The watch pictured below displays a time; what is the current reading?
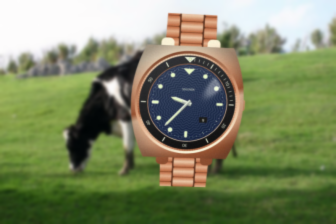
9:37
